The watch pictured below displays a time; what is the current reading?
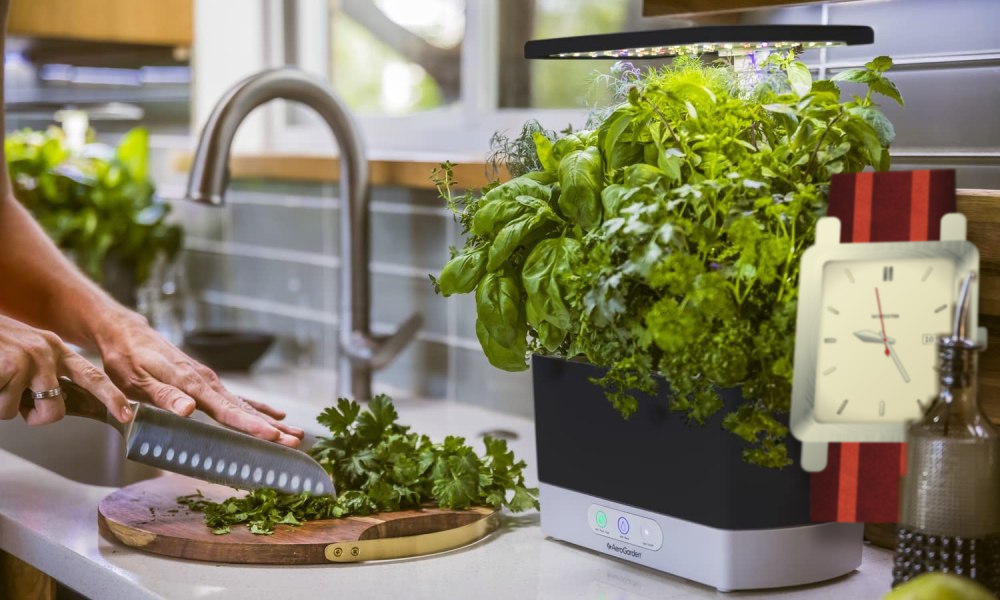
9:24:58
